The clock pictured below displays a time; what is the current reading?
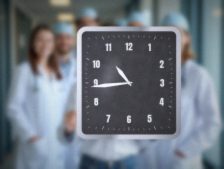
10:44
